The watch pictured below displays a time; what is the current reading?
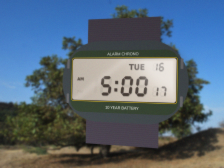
5:00:17
